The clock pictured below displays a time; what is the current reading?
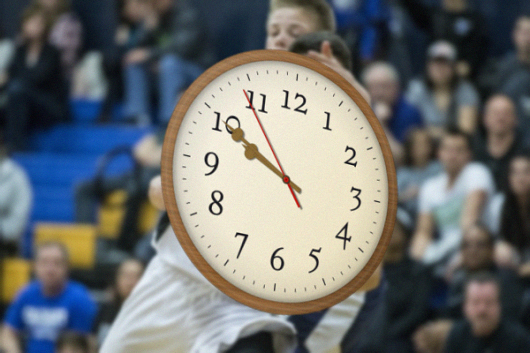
9:49:54
